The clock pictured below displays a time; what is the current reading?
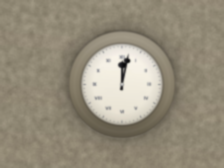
12:02
